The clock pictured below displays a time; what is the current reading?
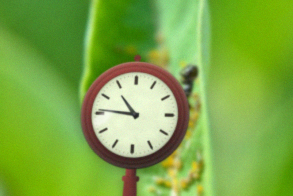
10:46
